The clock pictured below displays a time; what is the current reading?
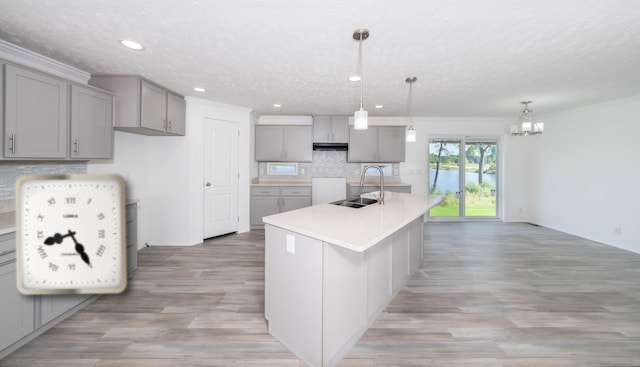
8:25
